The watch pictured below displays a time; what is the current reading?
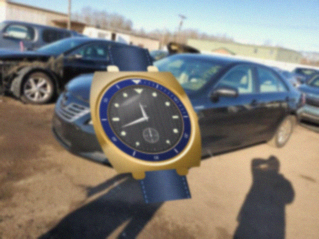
11:42
